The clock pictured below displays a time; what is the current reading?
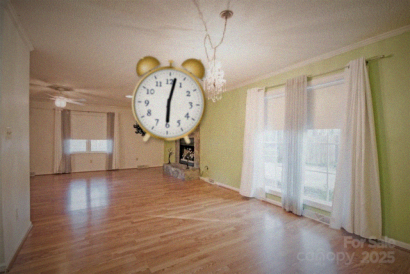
6:02
